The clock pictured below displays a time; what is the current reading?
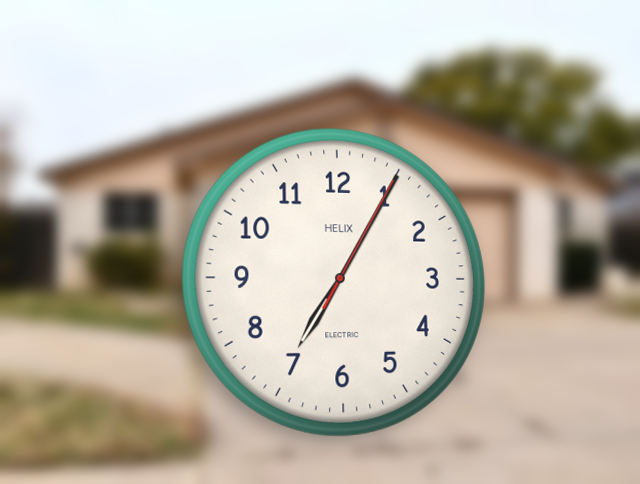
7:05:05
